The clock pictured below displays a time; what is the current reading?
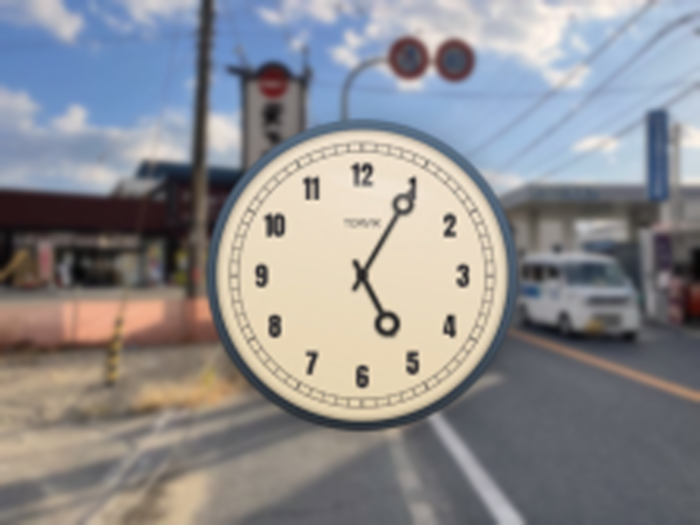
5:05
